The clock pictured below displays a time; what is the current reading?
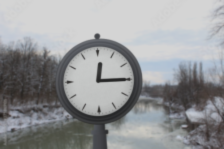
12:15
